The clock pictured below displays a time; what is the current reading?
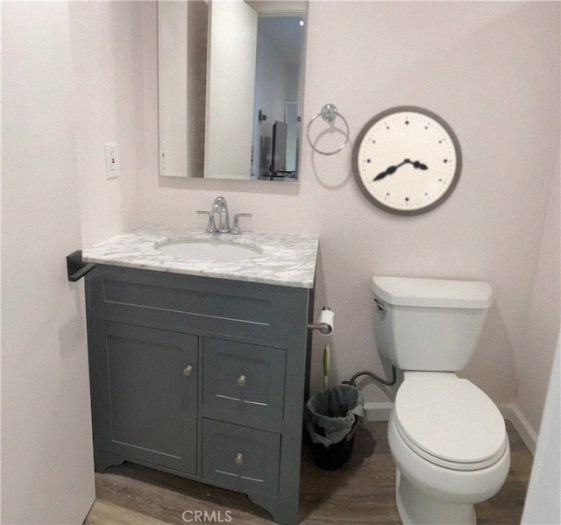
3:40
